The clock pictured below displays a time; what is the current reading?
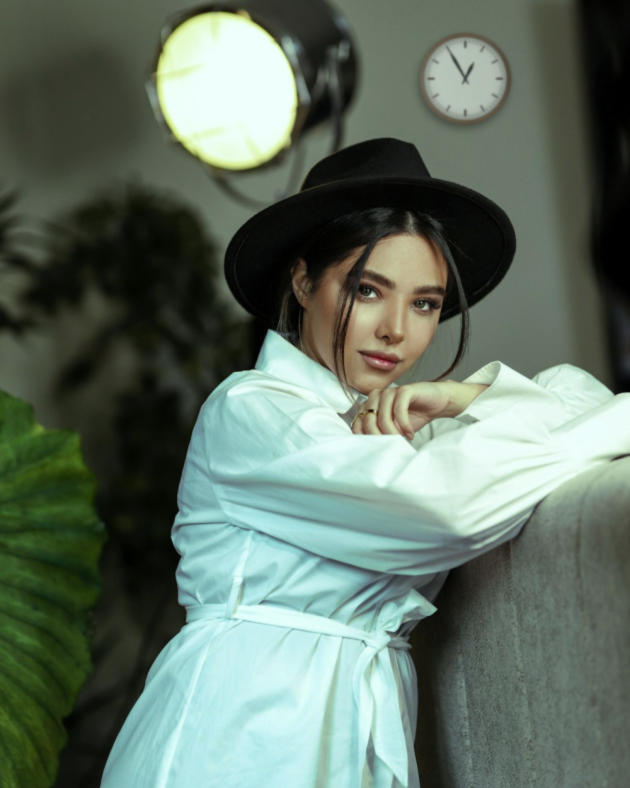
12:55
